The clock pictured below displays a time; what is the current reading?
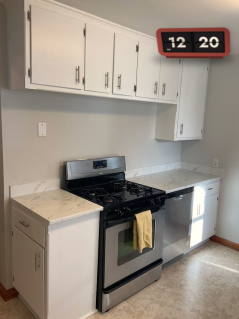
12:20
